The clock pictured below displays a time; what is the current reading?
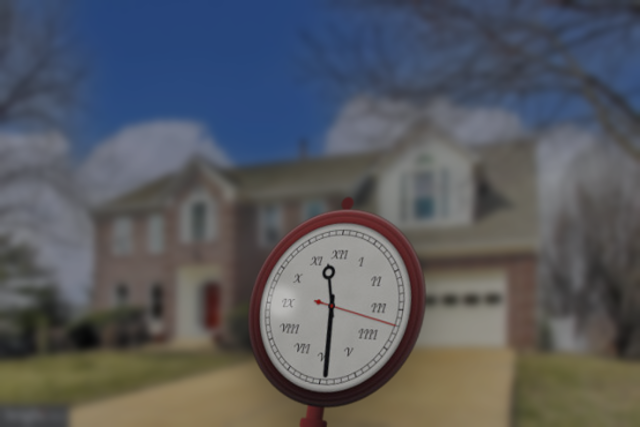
11:29:17
